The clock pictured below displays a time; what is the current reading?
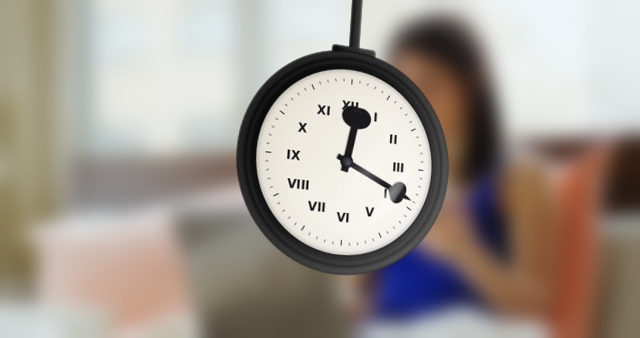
12:19
